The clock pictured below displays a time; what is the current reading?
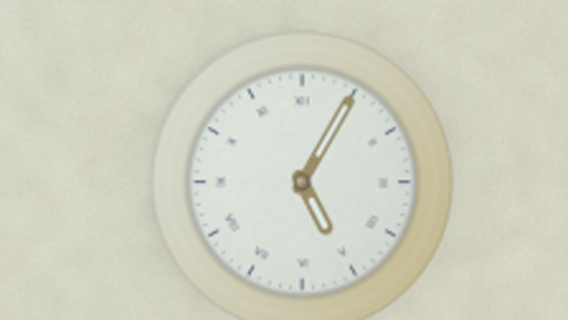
5:05
